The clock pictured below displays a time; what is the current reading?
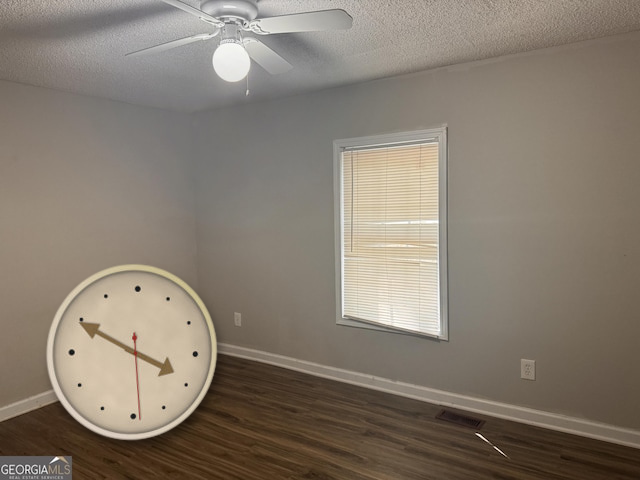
3:49:29
